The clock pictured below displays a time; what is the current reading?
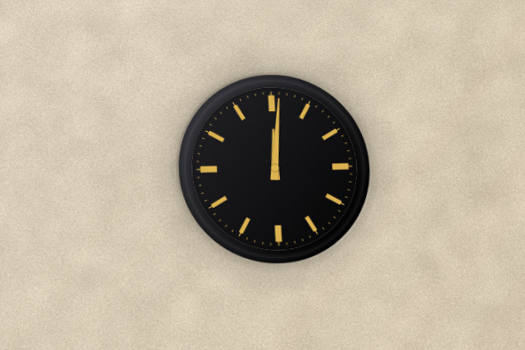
12:01
